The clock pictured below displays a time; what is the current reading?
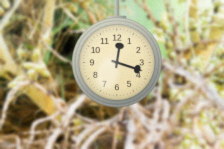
12:18
